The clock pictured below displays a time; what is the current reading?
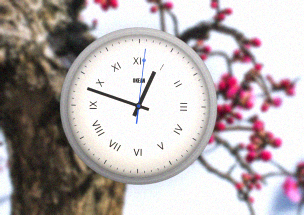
12:48:01
